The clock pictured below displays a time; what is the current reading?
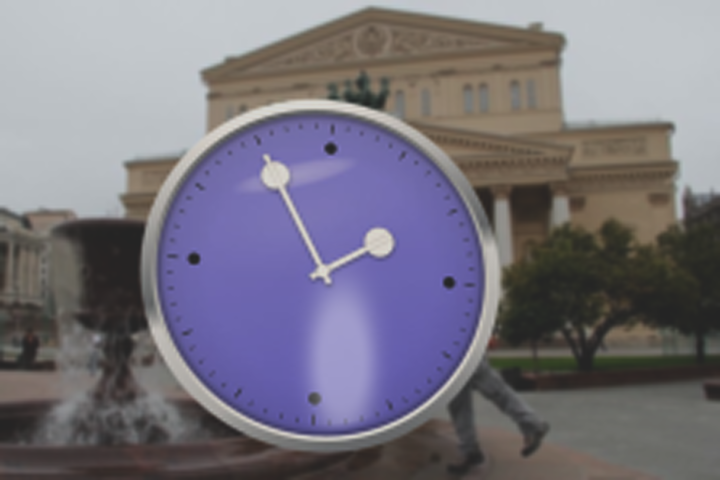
1:55
